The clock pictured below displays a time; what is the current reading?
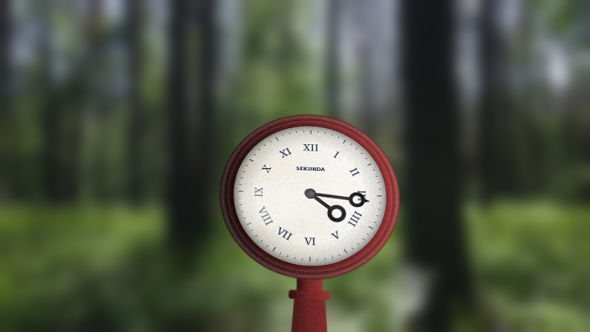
4:16
